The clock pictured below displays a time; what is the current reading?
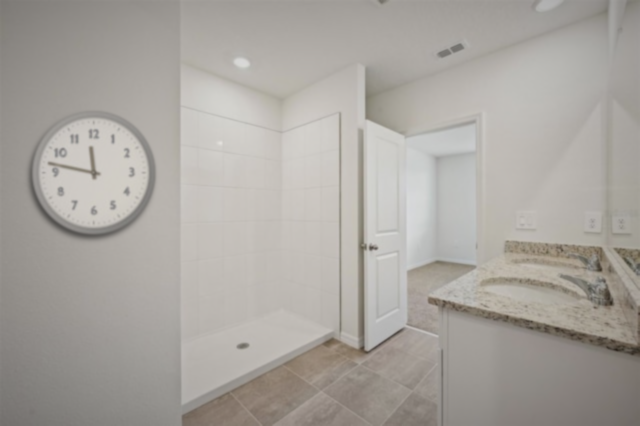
11:47
